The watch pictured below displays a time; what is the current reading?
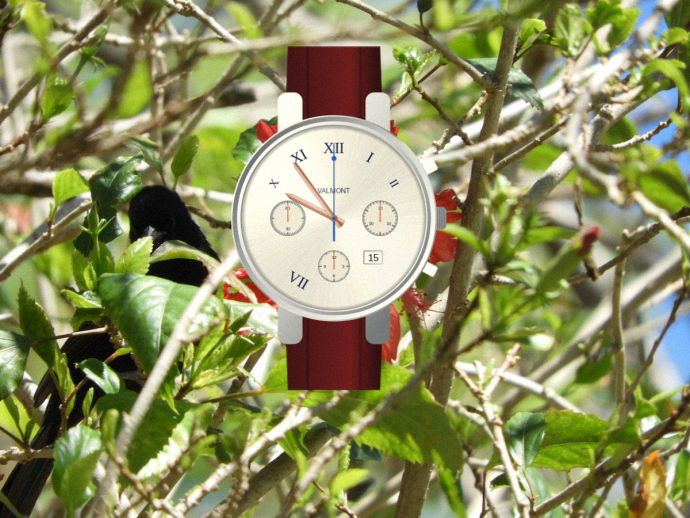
9:54
